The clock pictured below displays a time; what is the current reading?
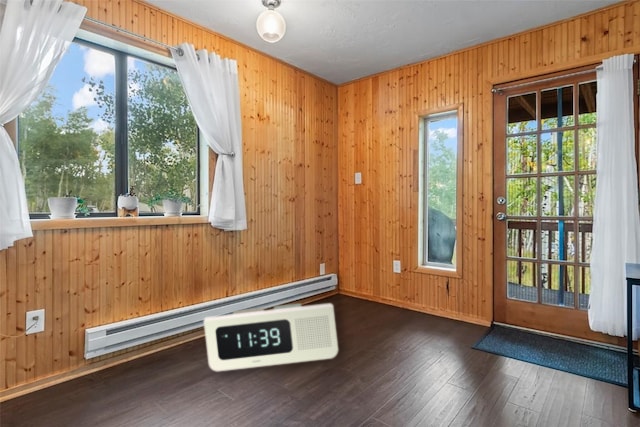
11:39
